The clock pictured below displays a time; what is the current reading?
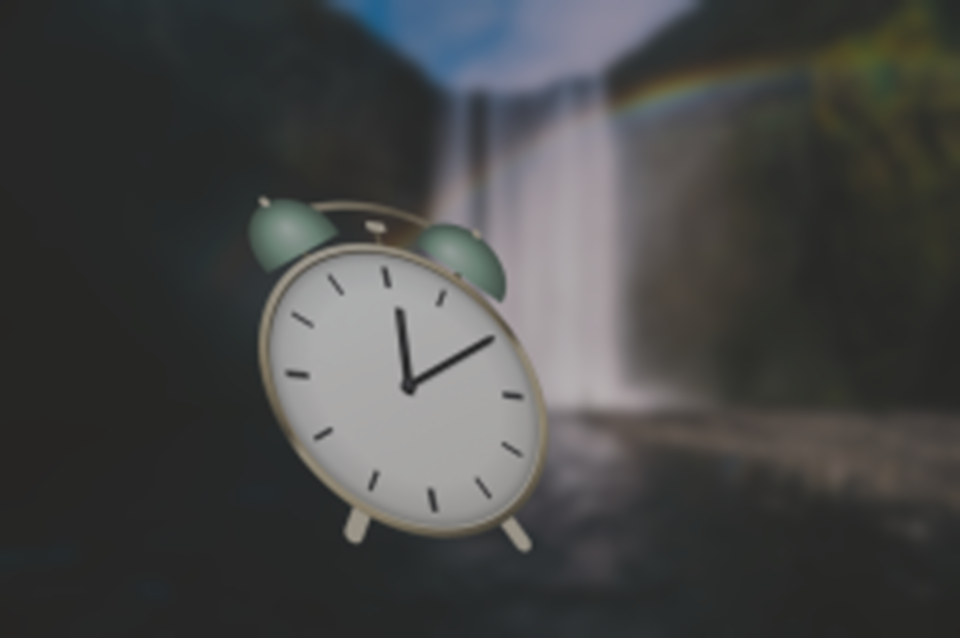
12:10
